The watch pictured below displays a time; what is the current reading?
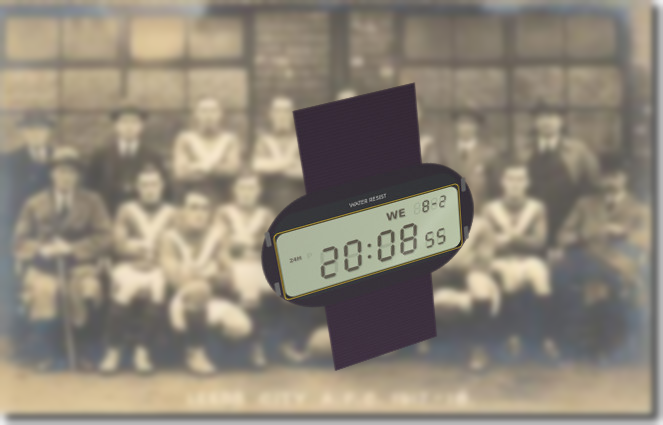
20:08:55
